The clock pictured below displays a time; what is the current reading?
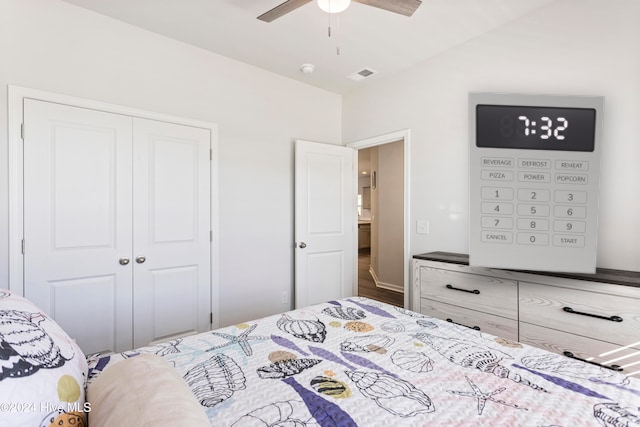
7:32
